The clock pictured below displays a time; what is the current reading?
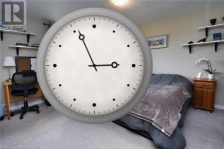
2:56
